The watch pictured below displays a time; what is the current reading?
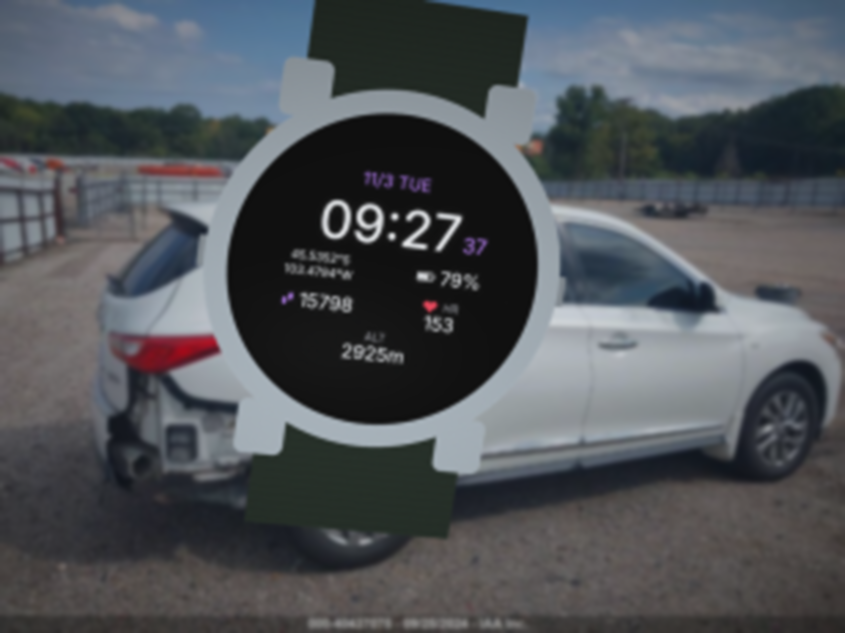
9:27
